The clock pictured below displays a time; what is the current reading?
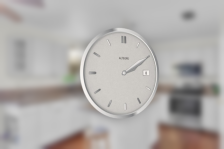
2:10
